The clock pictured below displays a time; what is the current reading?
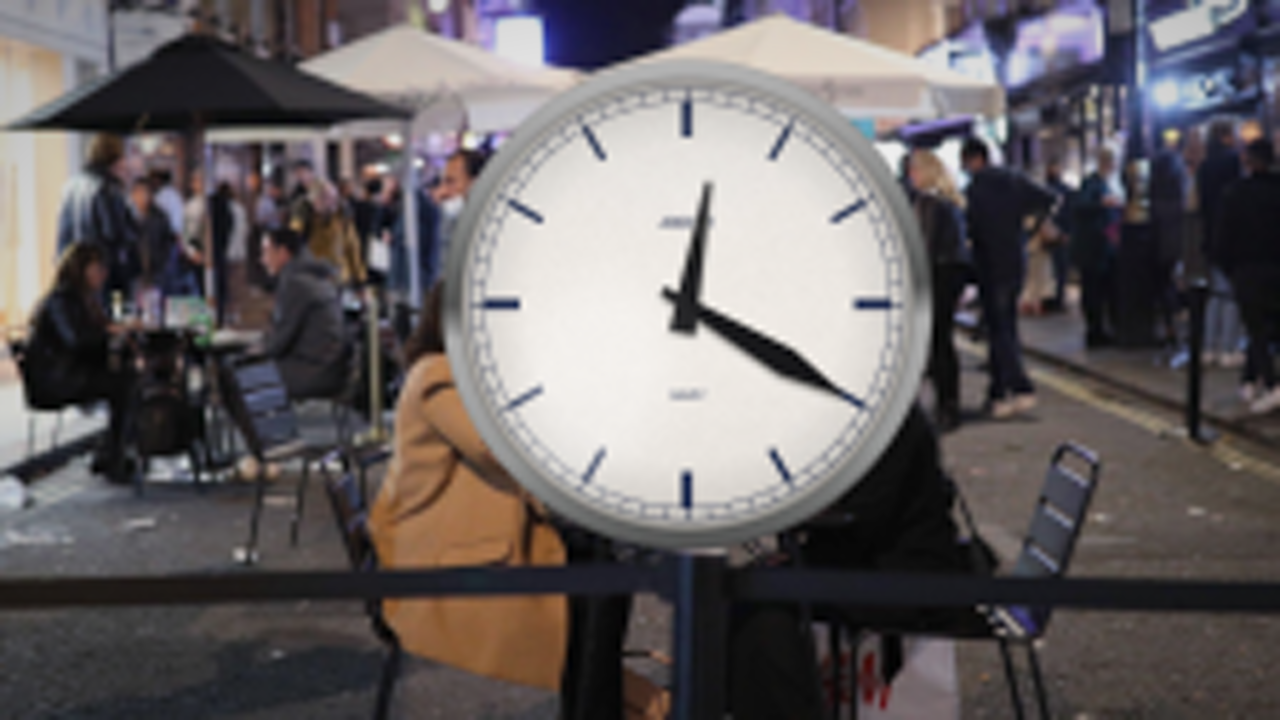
12:20
